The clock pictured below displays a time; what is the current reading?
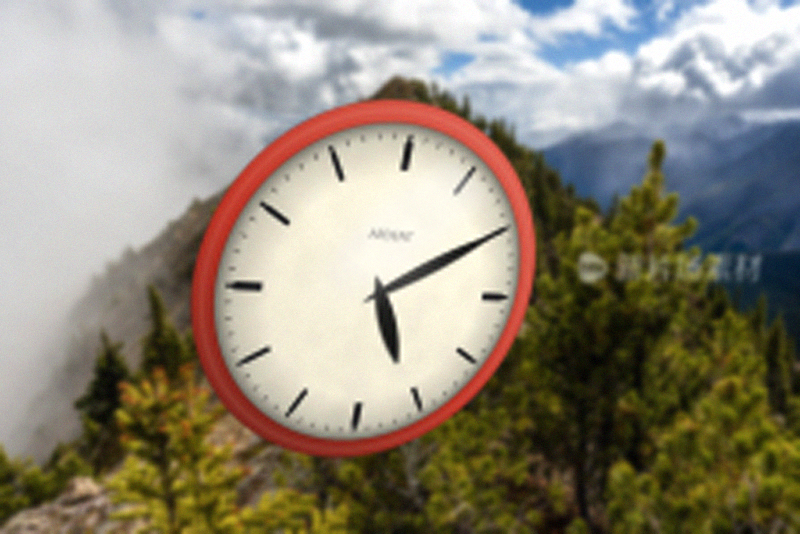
5:10
